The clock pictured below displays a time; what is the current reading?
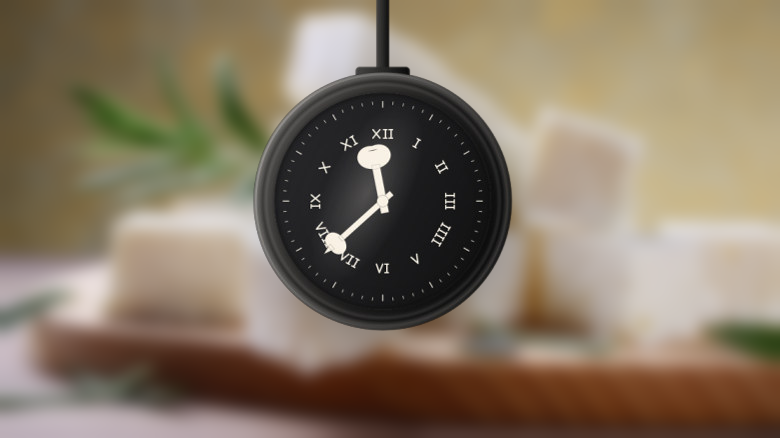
11:38
